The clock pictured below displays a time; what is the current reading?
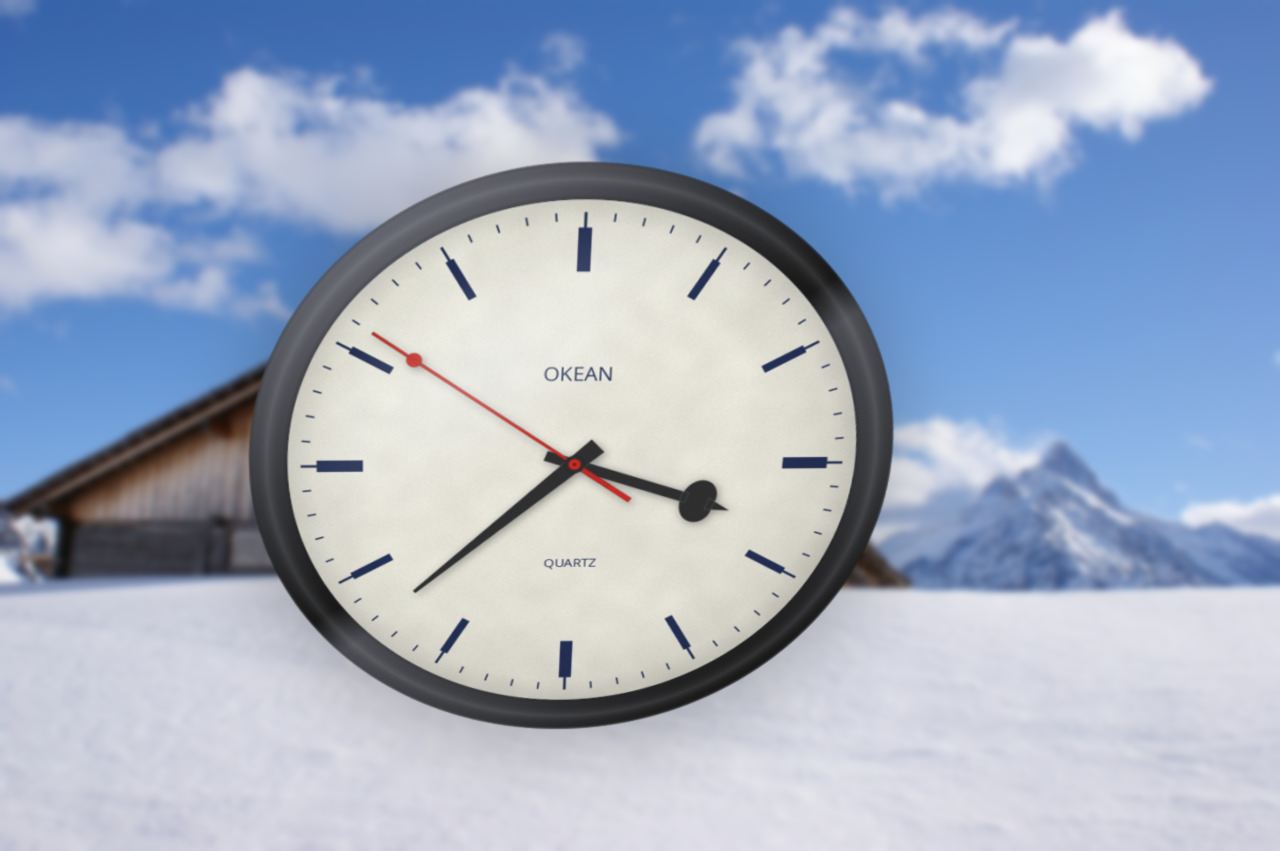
3:37:51
